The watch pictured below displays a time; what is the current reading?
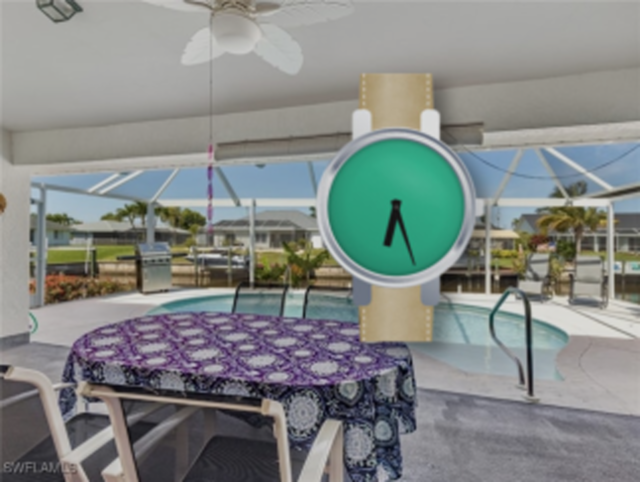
6:27
